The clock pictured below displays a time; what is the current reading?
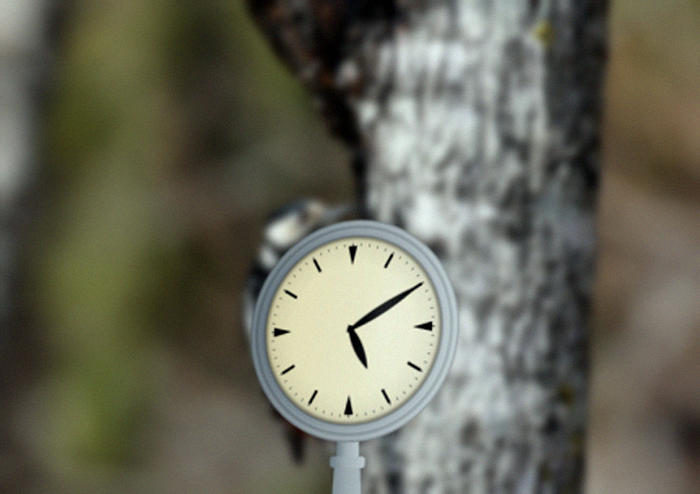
5:10
